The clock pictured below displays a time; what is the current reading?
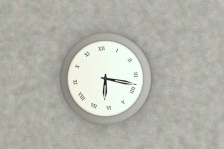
6:18
